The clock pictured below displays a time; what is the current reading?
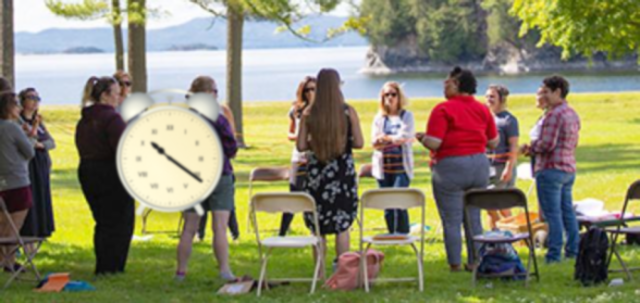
10:21
